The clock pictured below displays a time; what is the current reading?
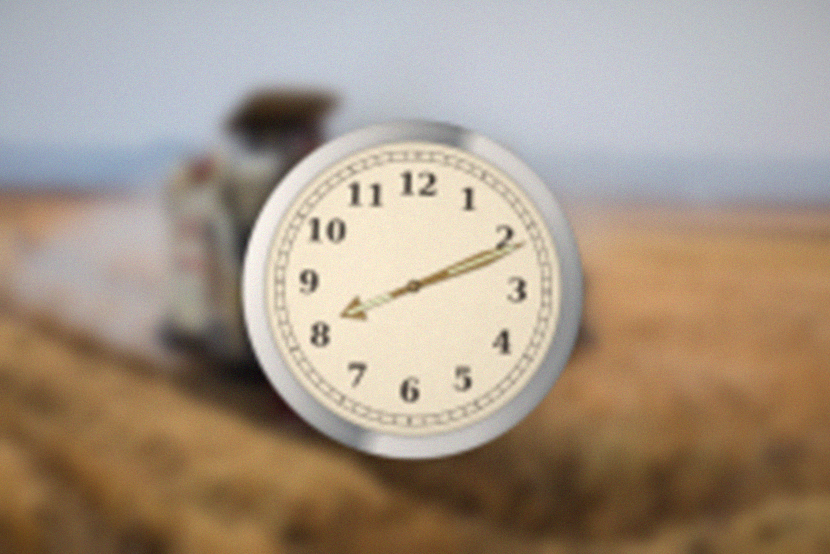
8:11
